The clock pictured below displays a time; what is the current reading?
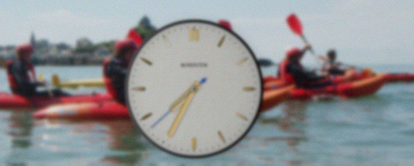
7:34:38
